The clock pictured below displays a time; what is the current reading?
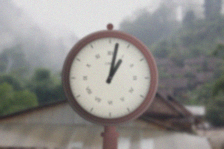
1:02
